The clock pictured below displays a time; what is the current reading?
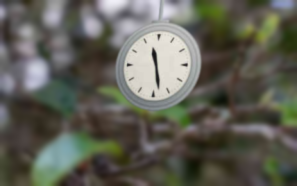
11:28
